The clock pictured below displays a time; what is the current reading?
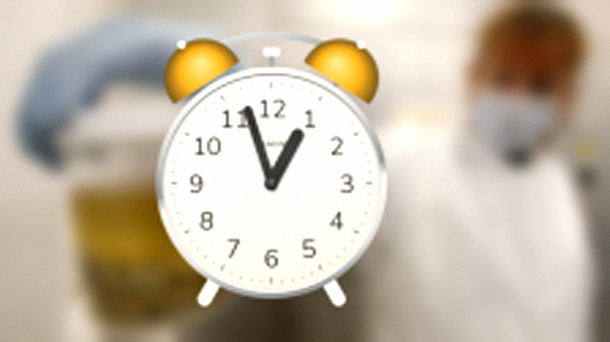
12:57
